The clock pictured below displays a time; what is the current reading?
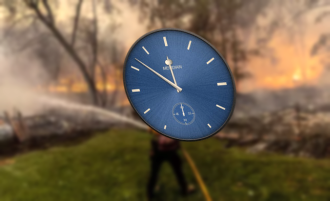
11:52
